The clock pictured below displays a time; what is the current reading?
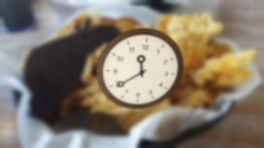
11:39
